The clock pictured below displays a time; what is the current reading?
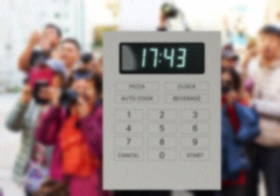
17:43
